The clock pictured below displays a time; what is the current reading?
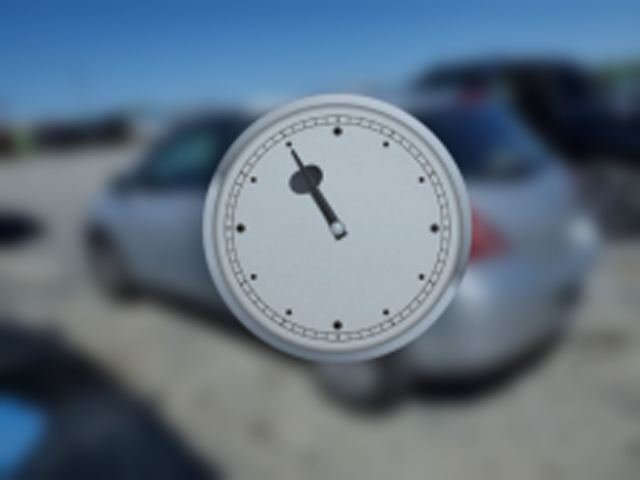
10:55
